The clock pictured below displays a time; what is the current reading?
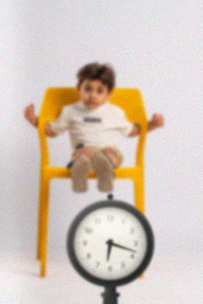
6:18
